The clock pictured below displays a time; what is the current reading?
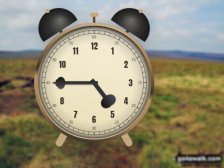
4:45
